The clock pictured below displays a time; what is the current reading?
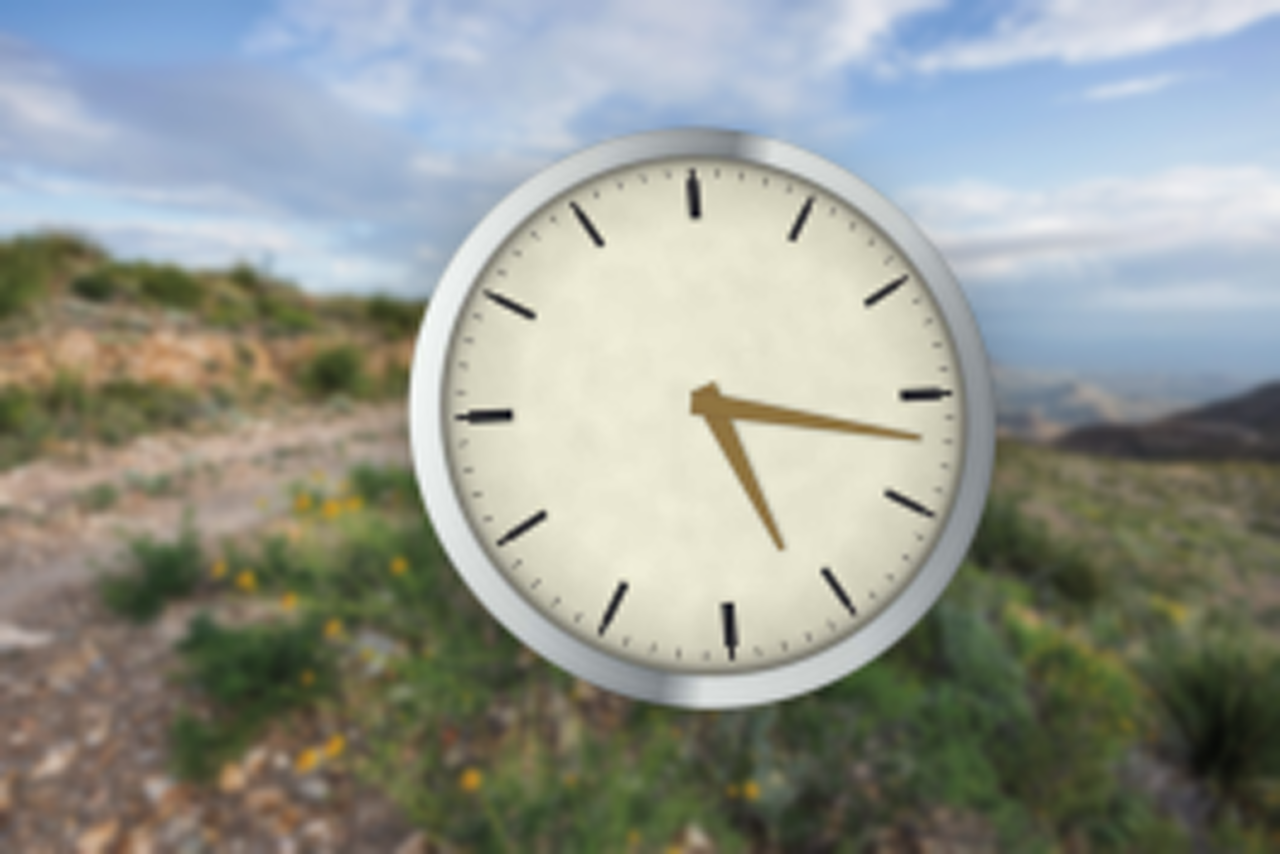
5:17
